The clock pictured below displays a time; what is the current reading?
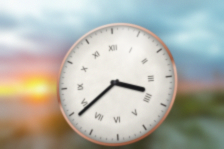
3:39
